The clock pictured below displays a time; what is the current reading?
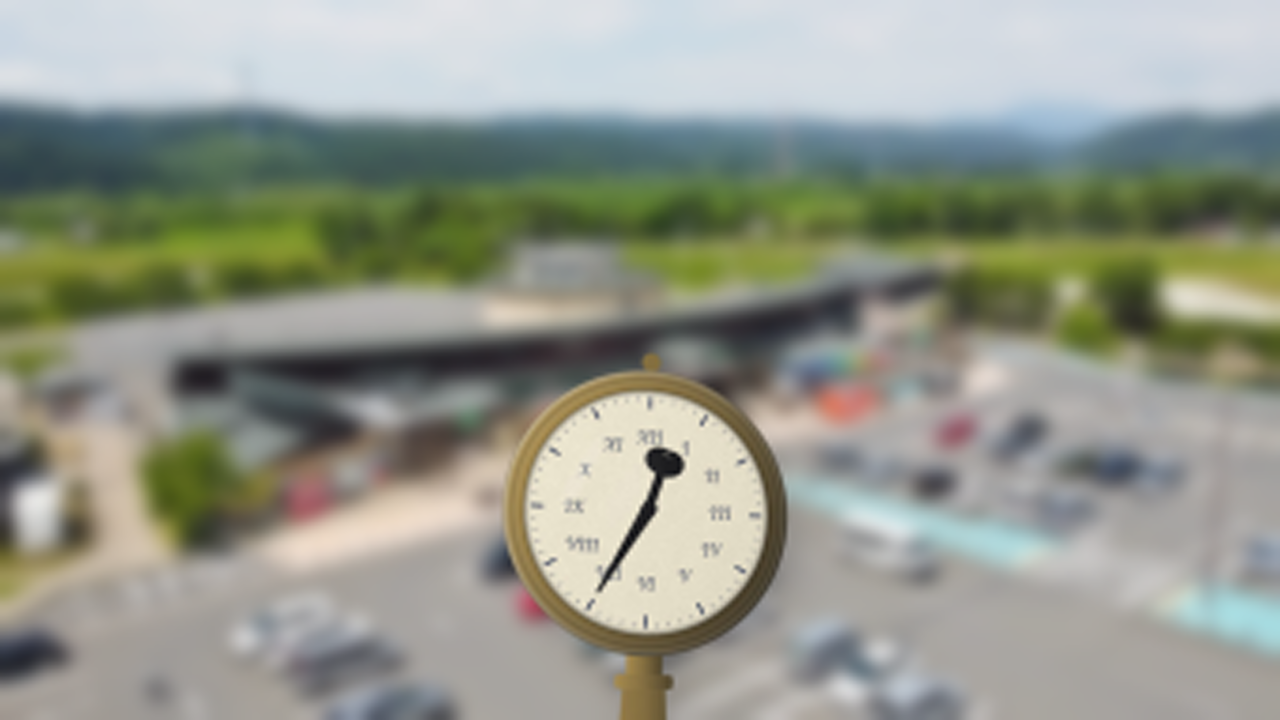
12:35
